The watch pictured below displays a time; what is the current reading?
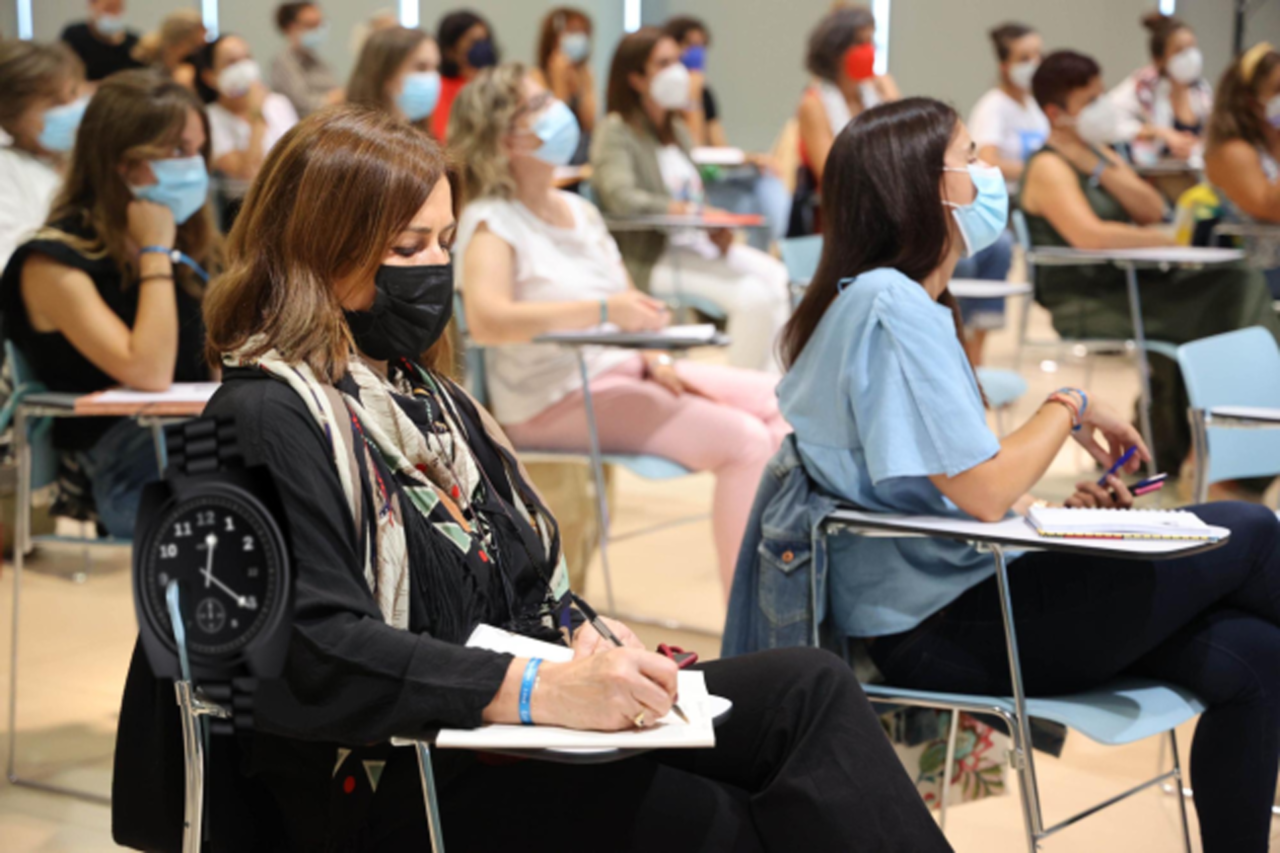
12:21
